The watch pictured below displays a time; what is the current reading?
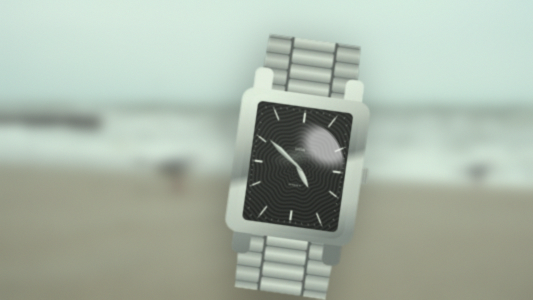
4:51
